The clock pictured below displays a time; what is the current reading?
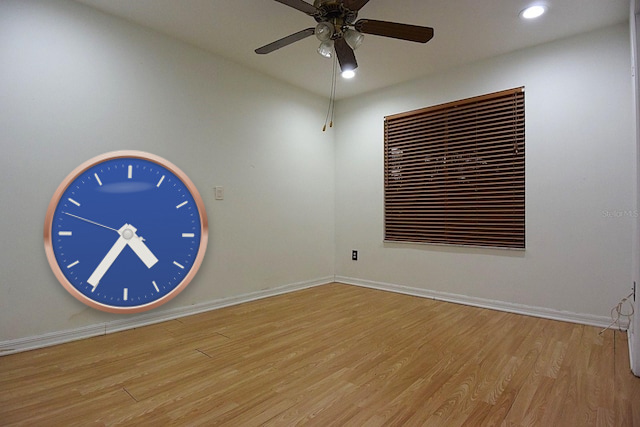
4:35:48
